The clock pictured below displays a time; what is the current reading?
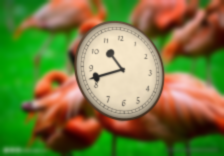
10:42
